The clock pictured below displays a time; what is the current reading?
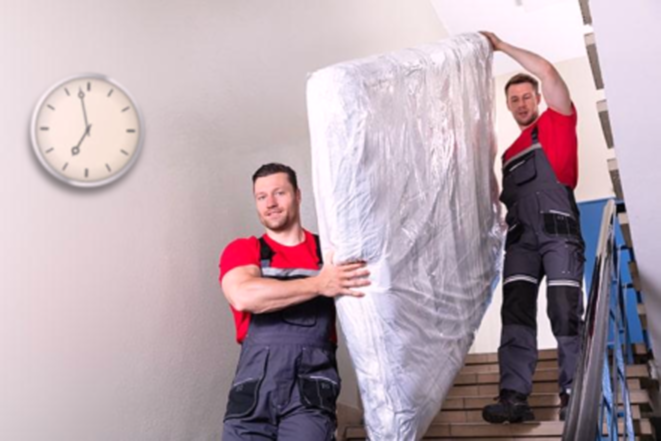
6:58
